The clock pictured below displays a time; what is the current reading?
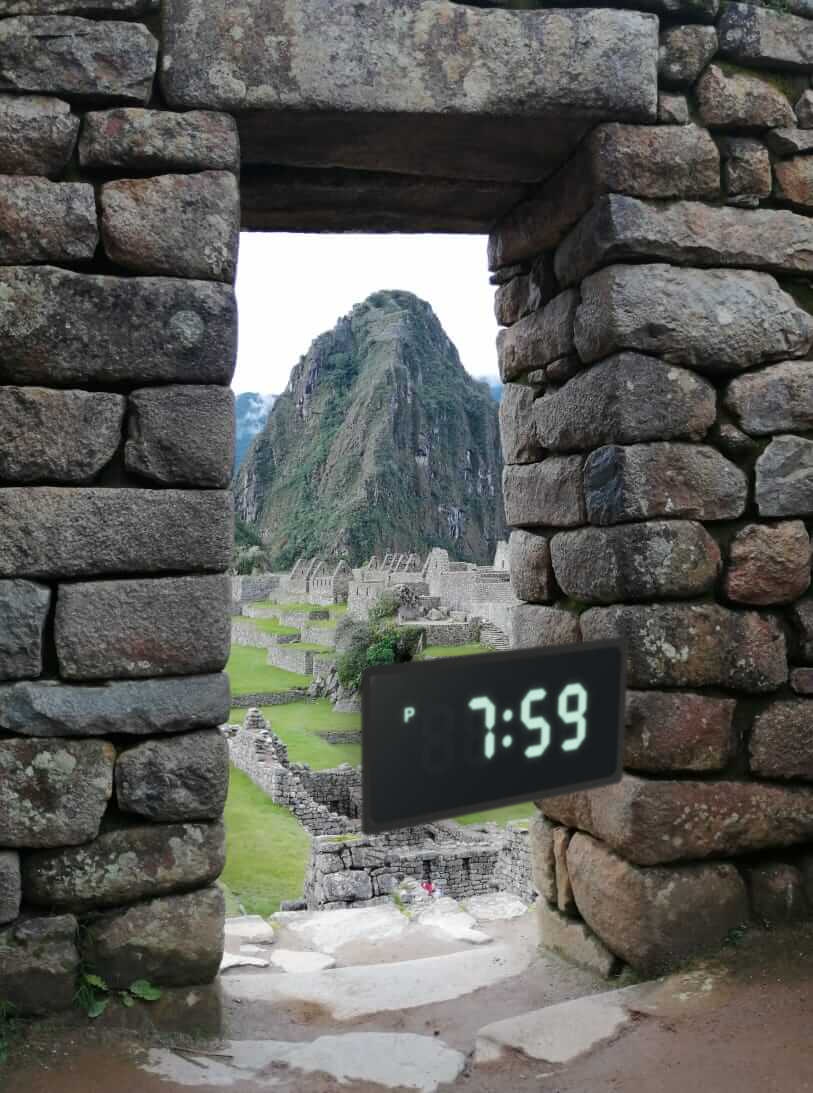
7:59
